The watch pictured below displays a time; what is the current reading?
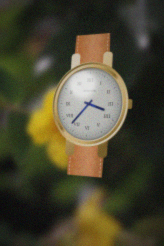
3:37
